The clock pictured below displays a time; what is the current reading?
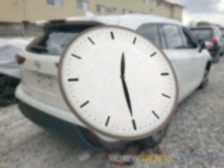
12:30
